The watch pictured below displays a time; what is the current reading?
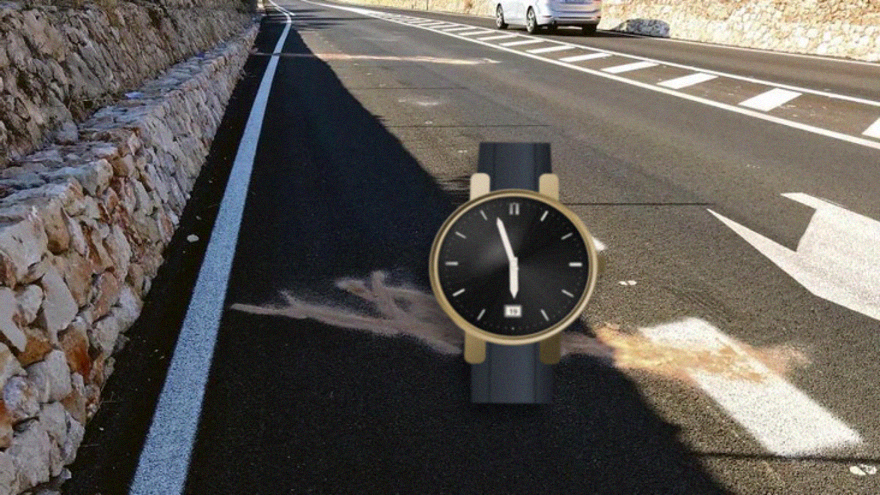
5:57
